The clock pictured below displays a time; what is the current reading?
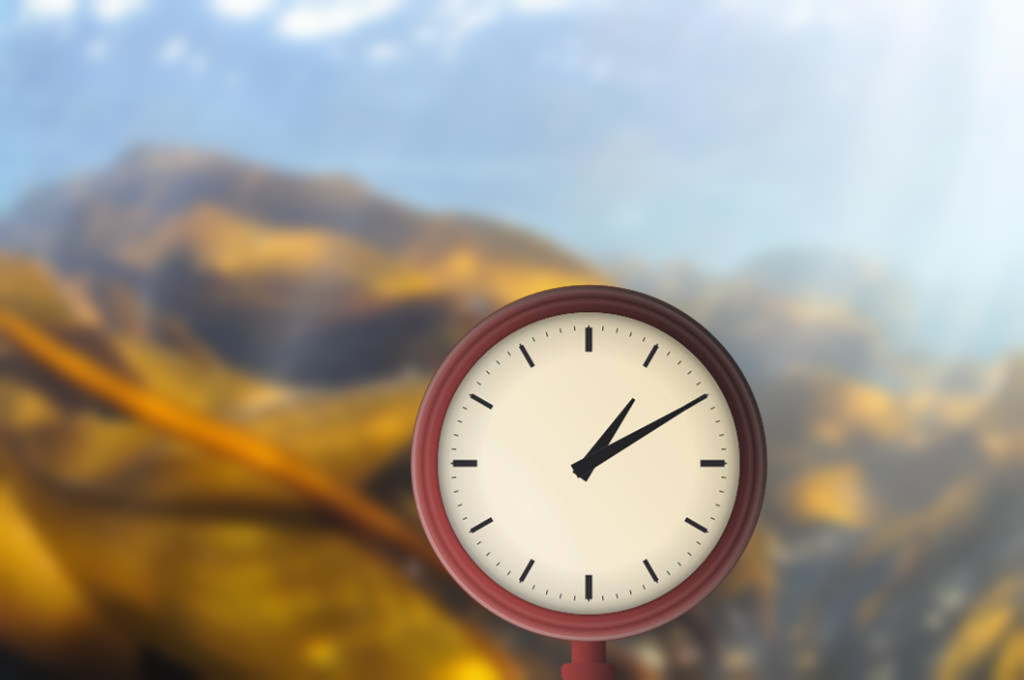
1:10
